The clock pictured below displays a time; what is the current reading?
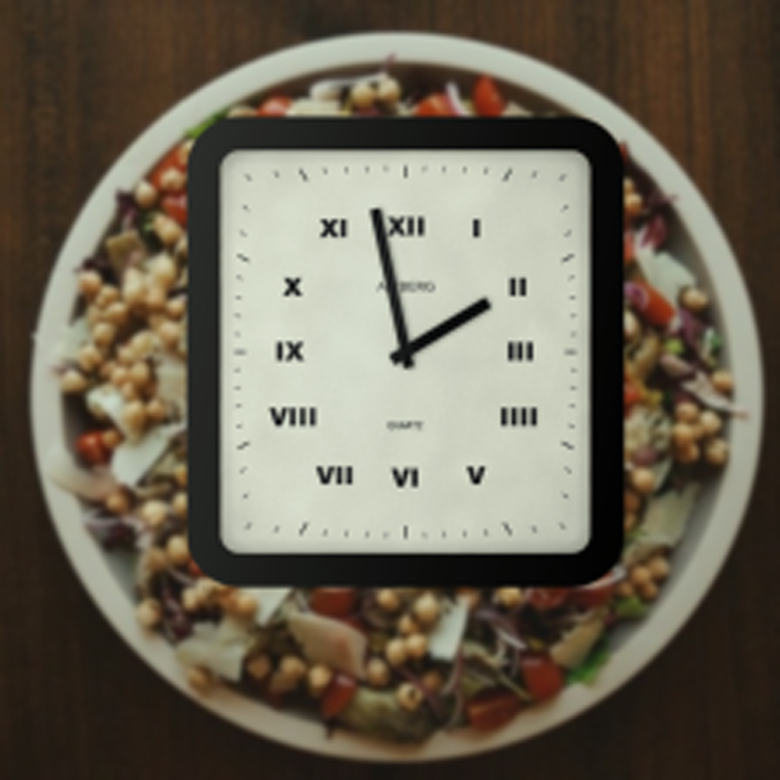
1:58
